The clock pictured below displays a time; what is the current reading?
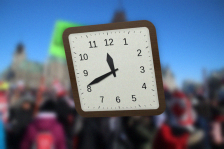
11:41
